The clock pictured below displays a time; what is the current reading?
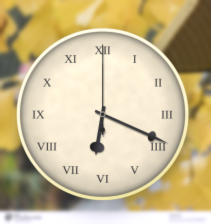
6:19:00
